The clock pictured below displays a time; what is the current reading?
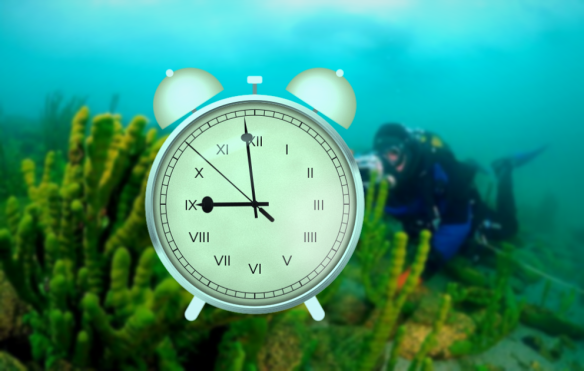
8:58:52
